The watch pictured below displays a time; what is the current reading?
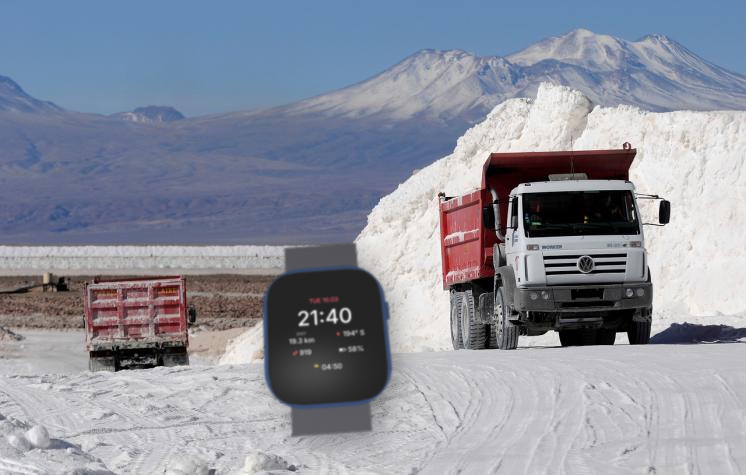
21:40
